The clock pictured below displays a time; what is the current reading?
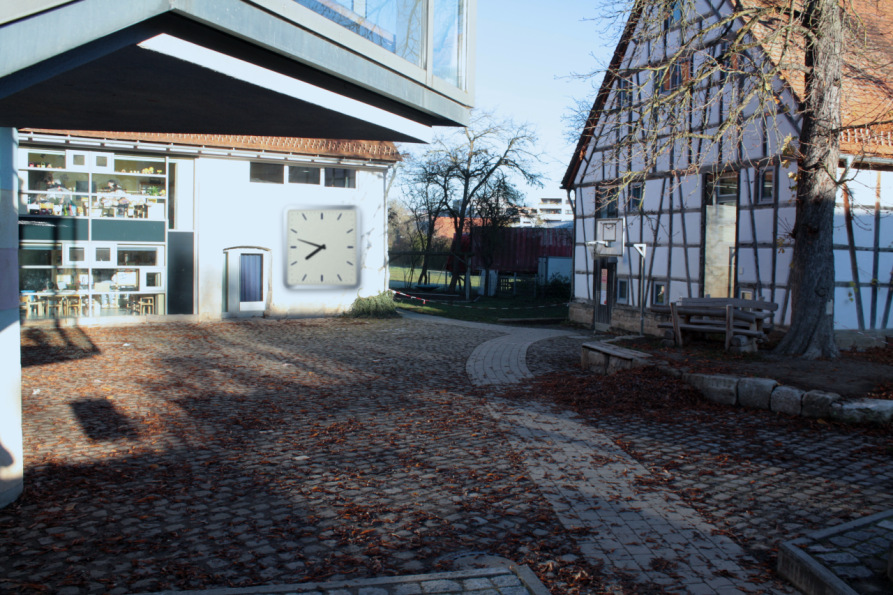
7:48
